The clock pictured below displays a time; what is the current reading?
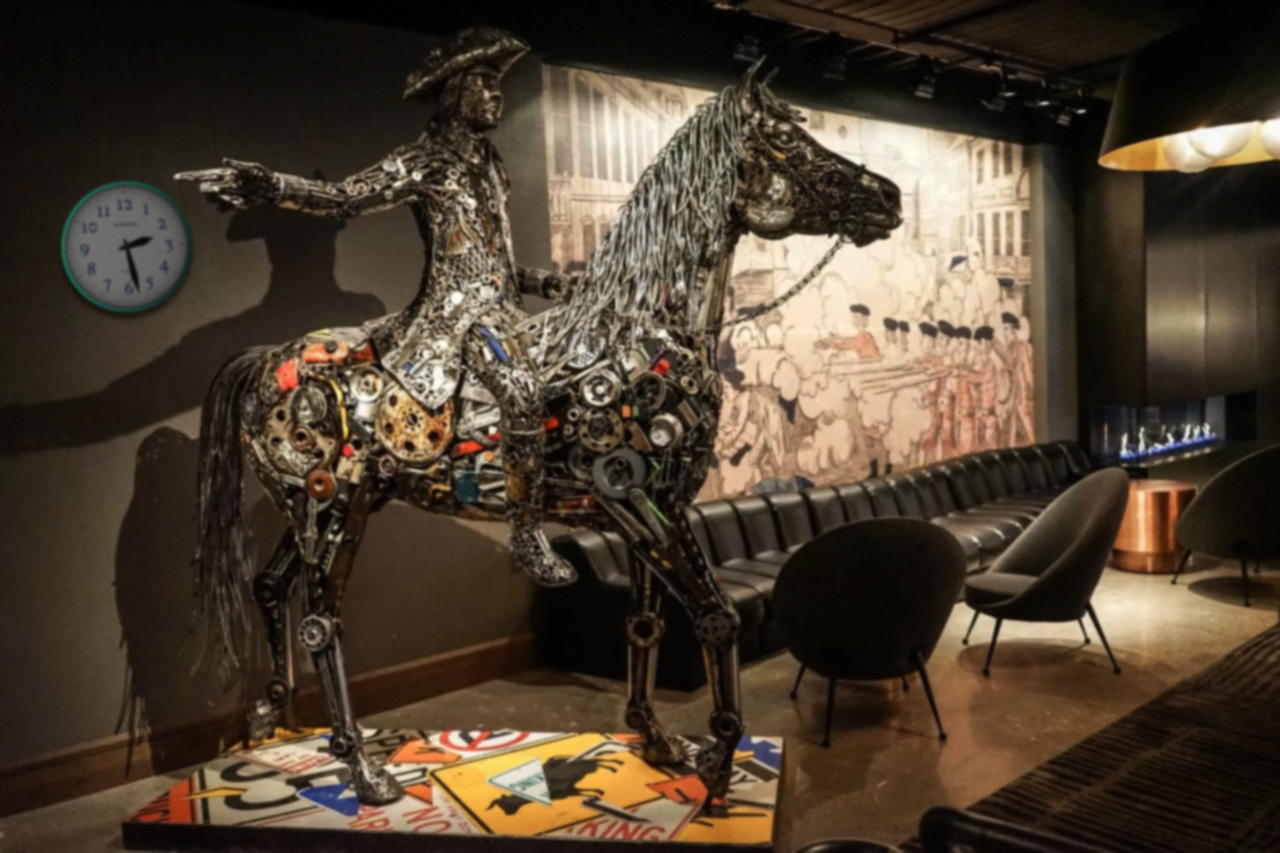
2:28
